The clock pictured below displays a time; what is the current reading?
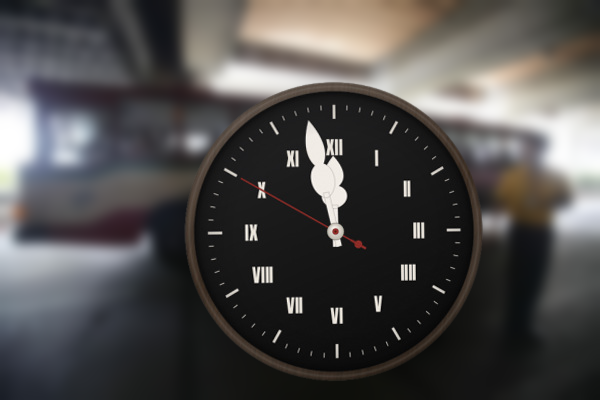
11:57:50
